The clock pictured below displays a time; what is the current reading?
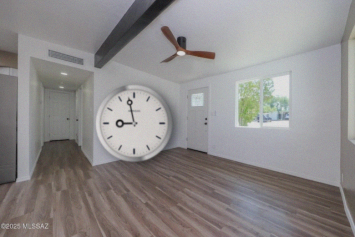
8:58
